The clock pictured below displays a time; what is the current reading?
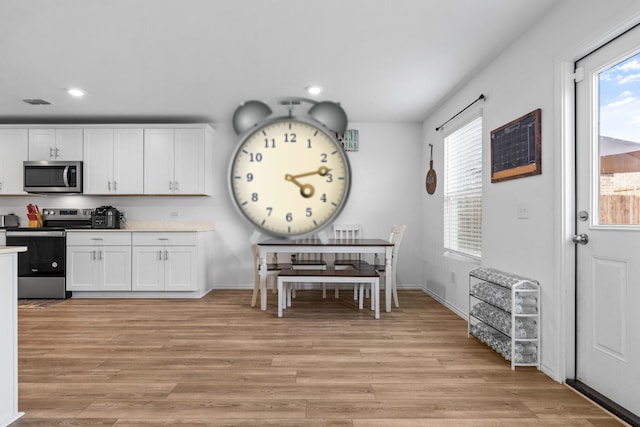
4:13
